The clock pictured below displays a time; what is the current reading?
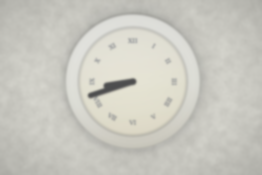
8:42
